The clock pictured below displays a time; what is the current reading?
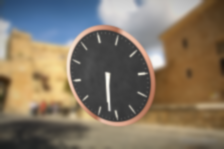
6:32
